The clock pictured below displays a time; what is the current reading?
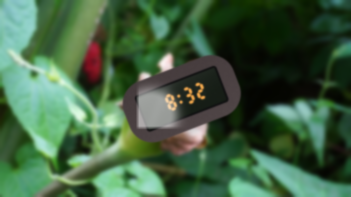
8:32
